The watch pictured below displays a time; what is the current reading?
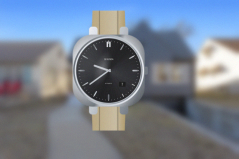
9:39
